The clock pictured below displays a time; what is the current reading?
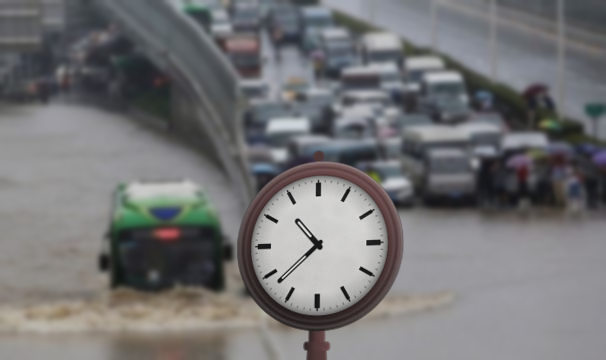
10:38
